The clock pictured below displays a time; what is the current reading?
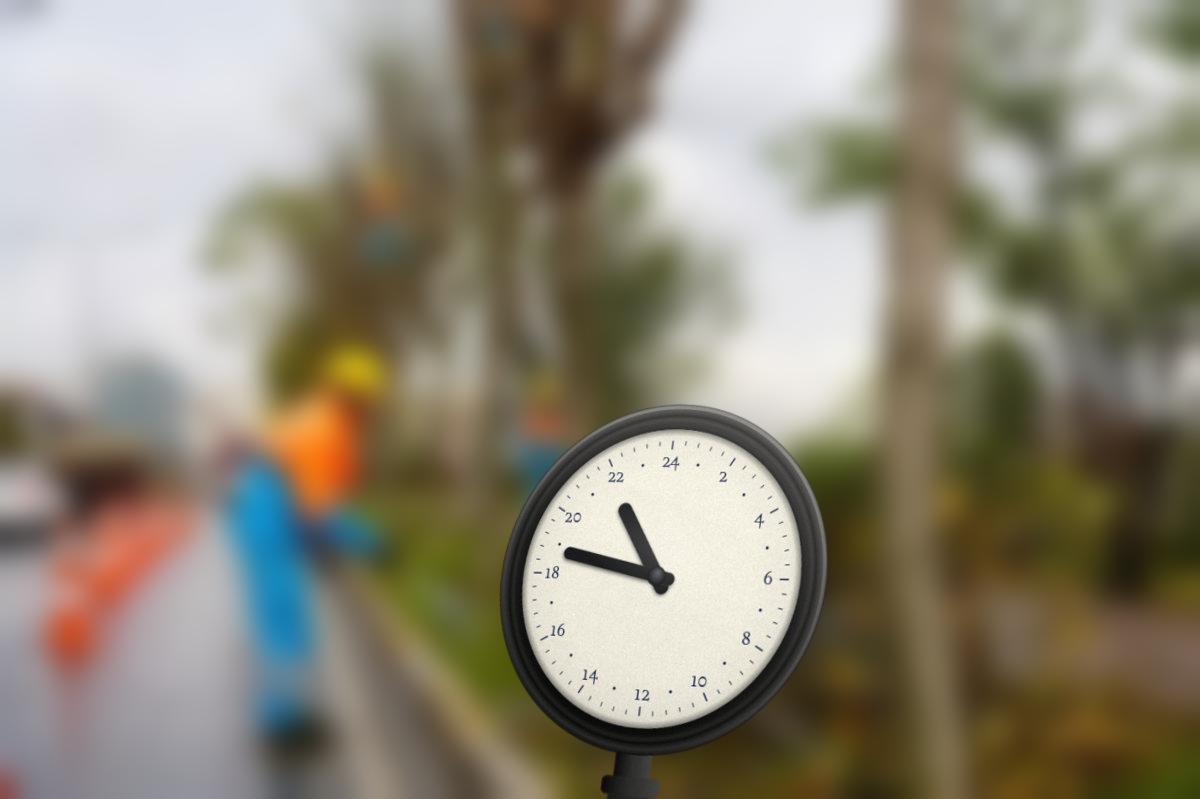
21:47
